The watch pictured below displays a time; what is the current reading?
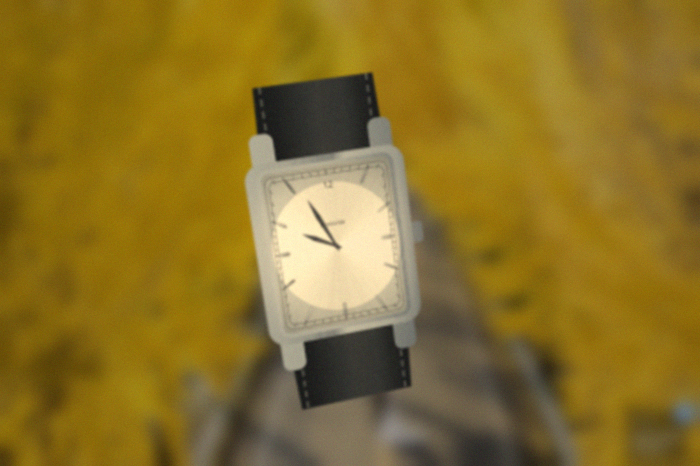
9:56
